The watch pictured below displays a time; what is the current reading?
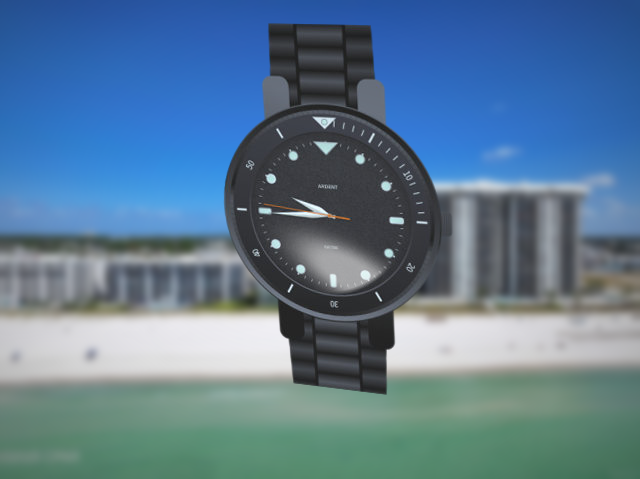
9:44:46
